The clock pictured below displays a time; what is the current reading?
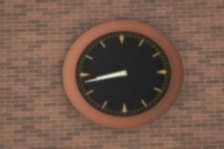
8:43
